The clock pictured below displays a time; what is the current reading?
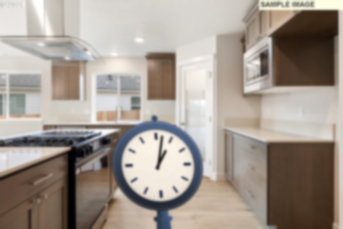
1:02
